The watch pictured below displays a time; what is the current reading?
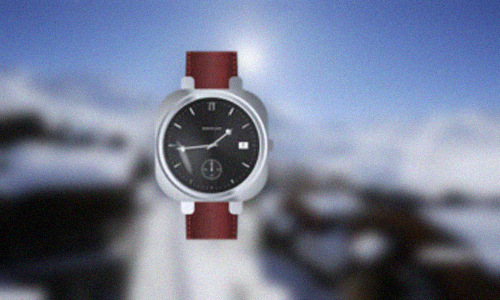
1:44
